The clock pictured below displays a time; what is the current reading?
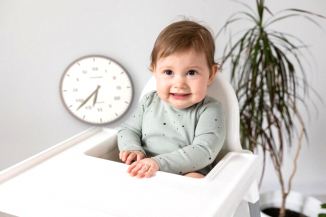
6:38
